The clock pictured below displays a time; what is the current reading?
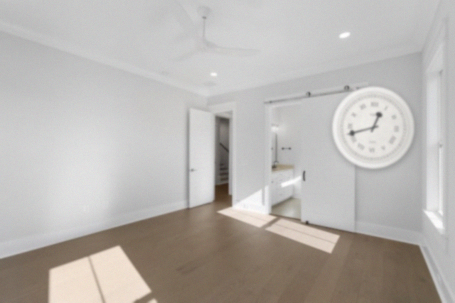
12:42
